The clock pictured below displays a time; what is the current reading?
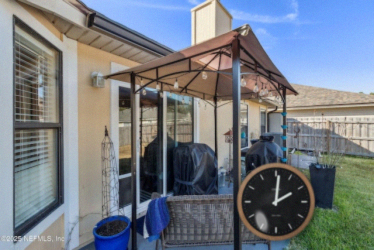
2:01
